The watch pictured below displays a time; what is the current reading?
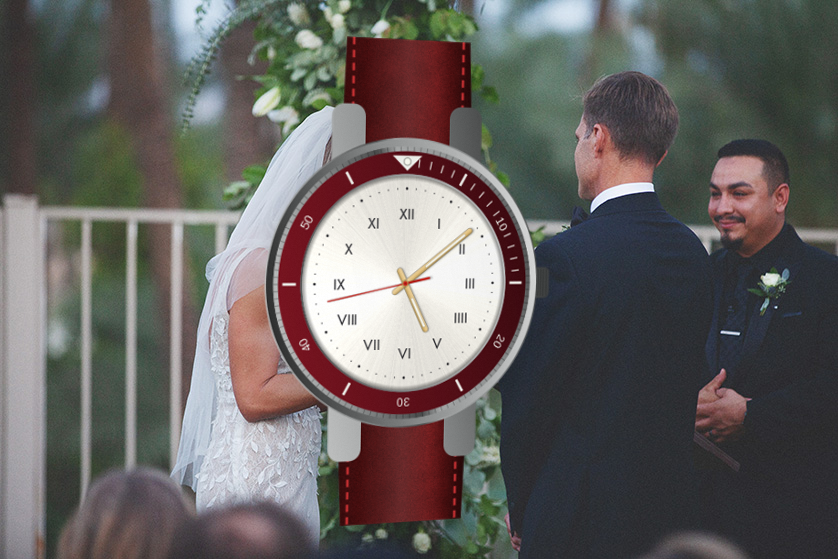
5:08:43
